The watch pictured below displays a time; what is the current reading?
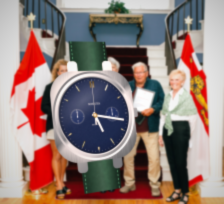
5:17
